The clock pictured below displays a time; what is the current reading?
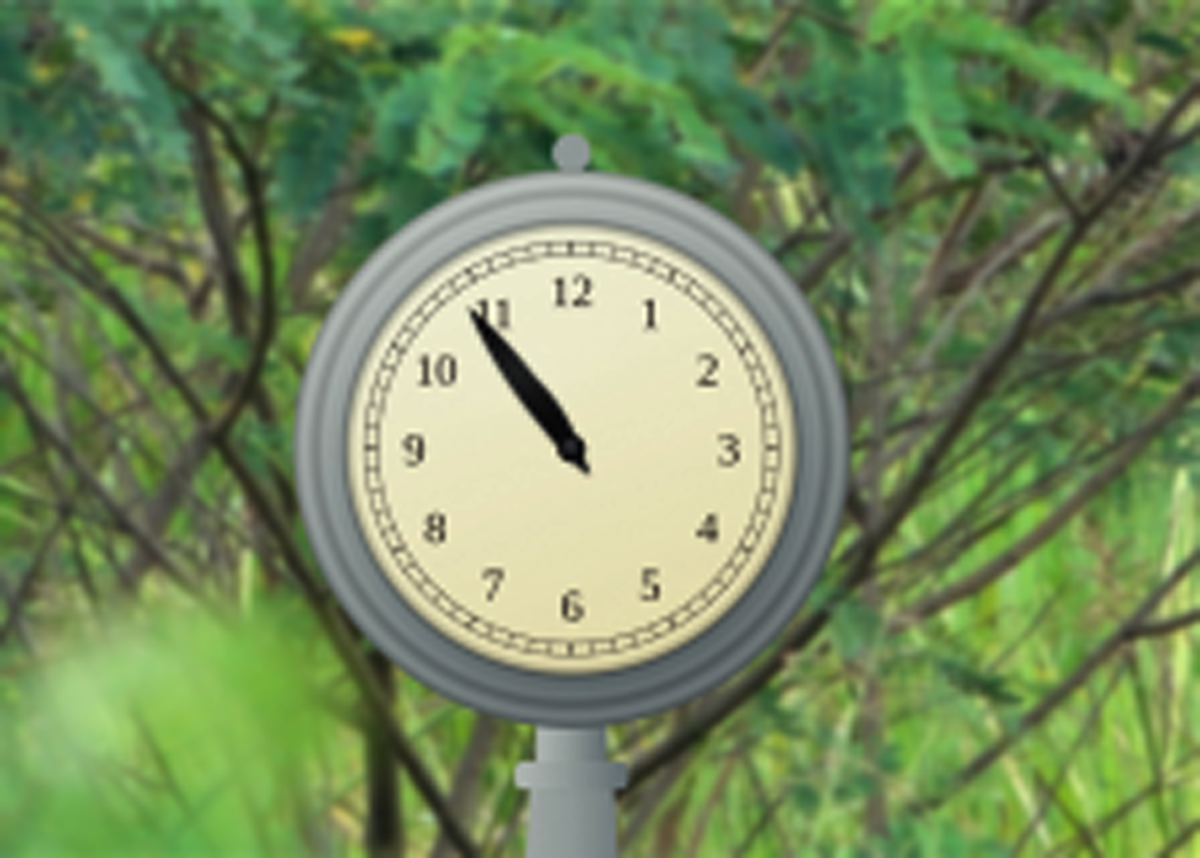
10:54
